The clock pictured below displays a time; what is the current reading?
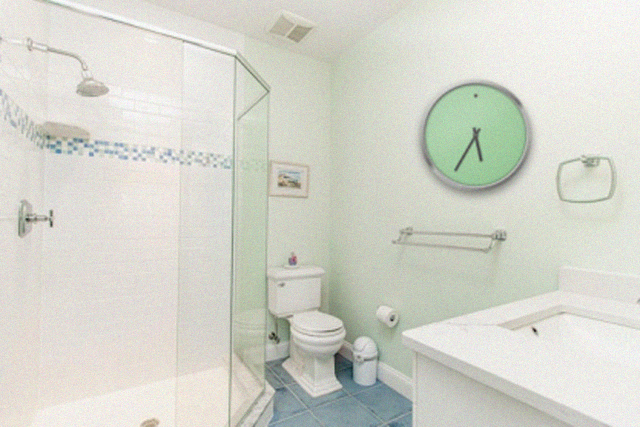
5:35
